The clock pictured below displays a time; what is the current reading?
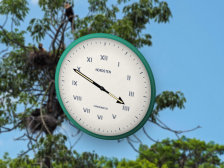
3:49
